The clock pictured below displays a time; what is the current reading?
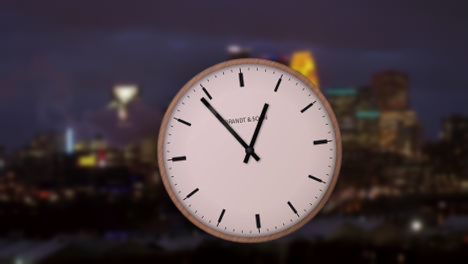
12:54
